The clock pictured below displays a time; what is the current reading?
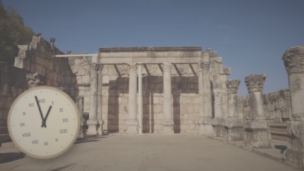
12:58
